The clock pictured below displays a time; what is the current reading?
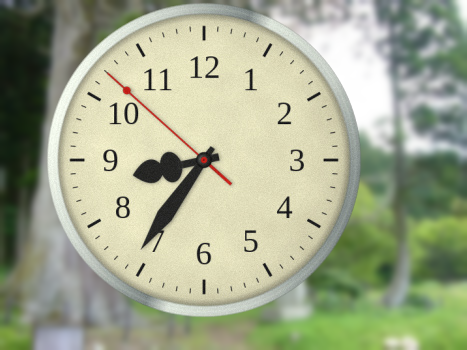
8:35:52
